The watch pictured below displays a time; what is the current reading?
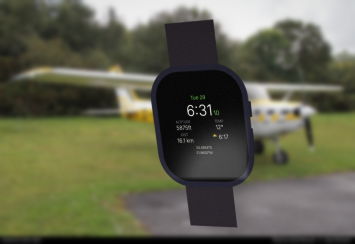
6:31
